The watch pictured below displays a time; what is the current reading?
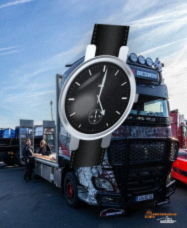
5:01
